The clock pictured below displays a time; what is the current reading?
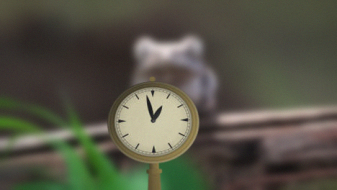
12:58
